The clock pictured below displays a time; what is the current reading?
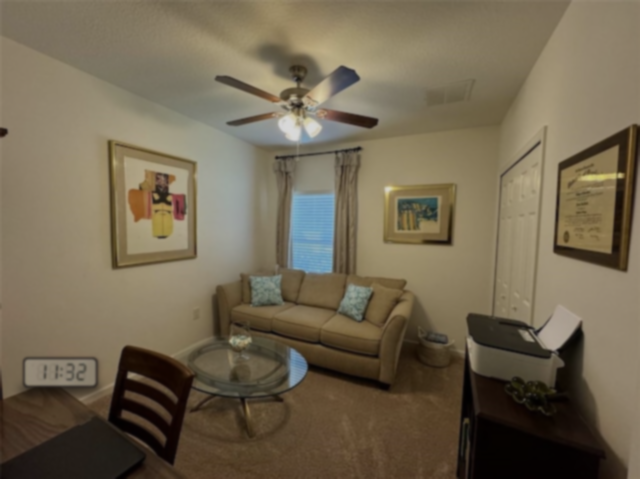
11:32
